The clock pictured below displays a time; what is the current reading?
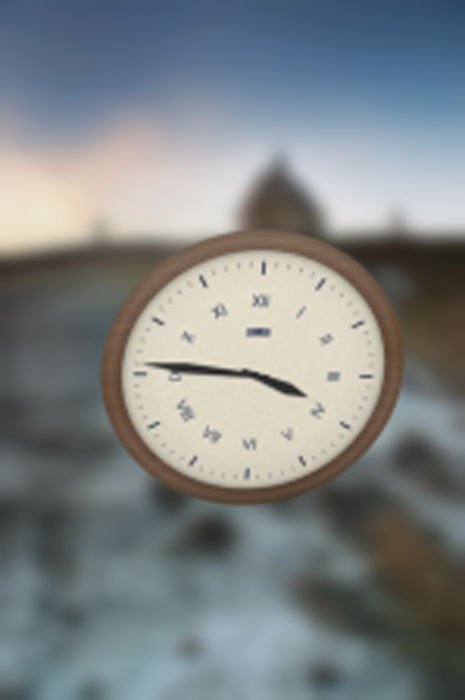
3:46
